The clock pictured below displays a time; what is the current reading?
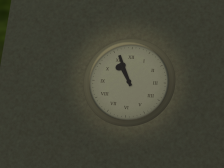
10:56
